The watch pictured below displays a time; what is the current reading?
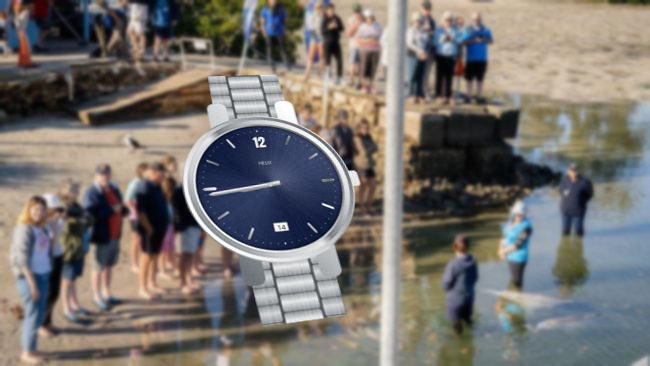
8:44
